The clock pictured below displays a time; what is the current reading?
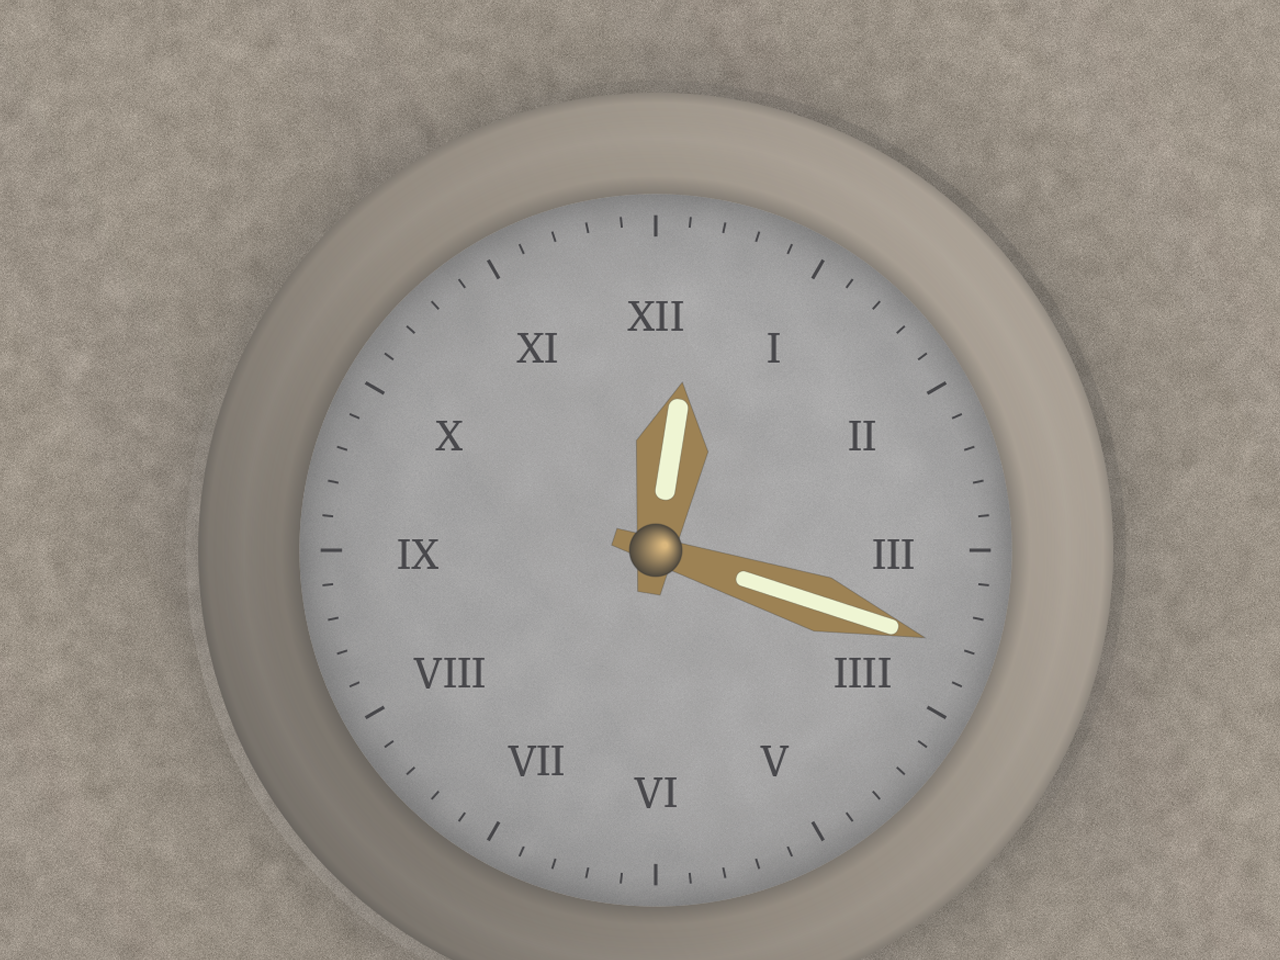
12:18
